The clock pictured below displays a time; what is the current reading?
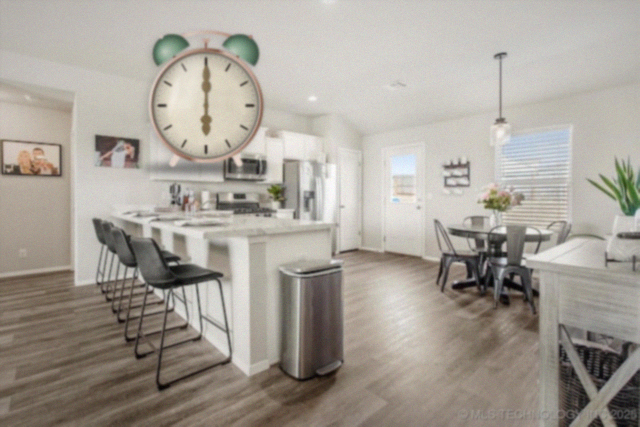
6:00
